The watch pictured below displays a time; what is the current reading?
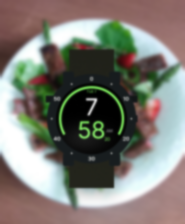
7:58
